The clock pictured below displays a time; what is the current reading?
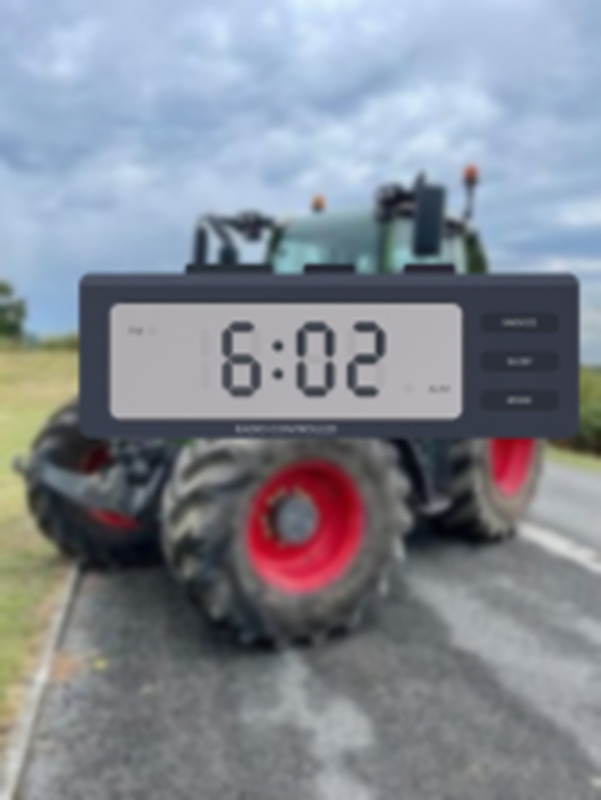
6:02
